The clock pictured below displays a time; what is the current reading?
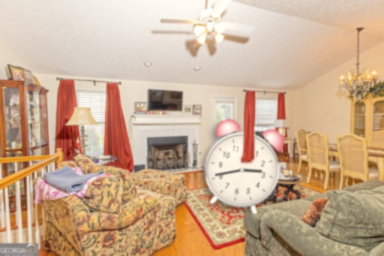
2:41
